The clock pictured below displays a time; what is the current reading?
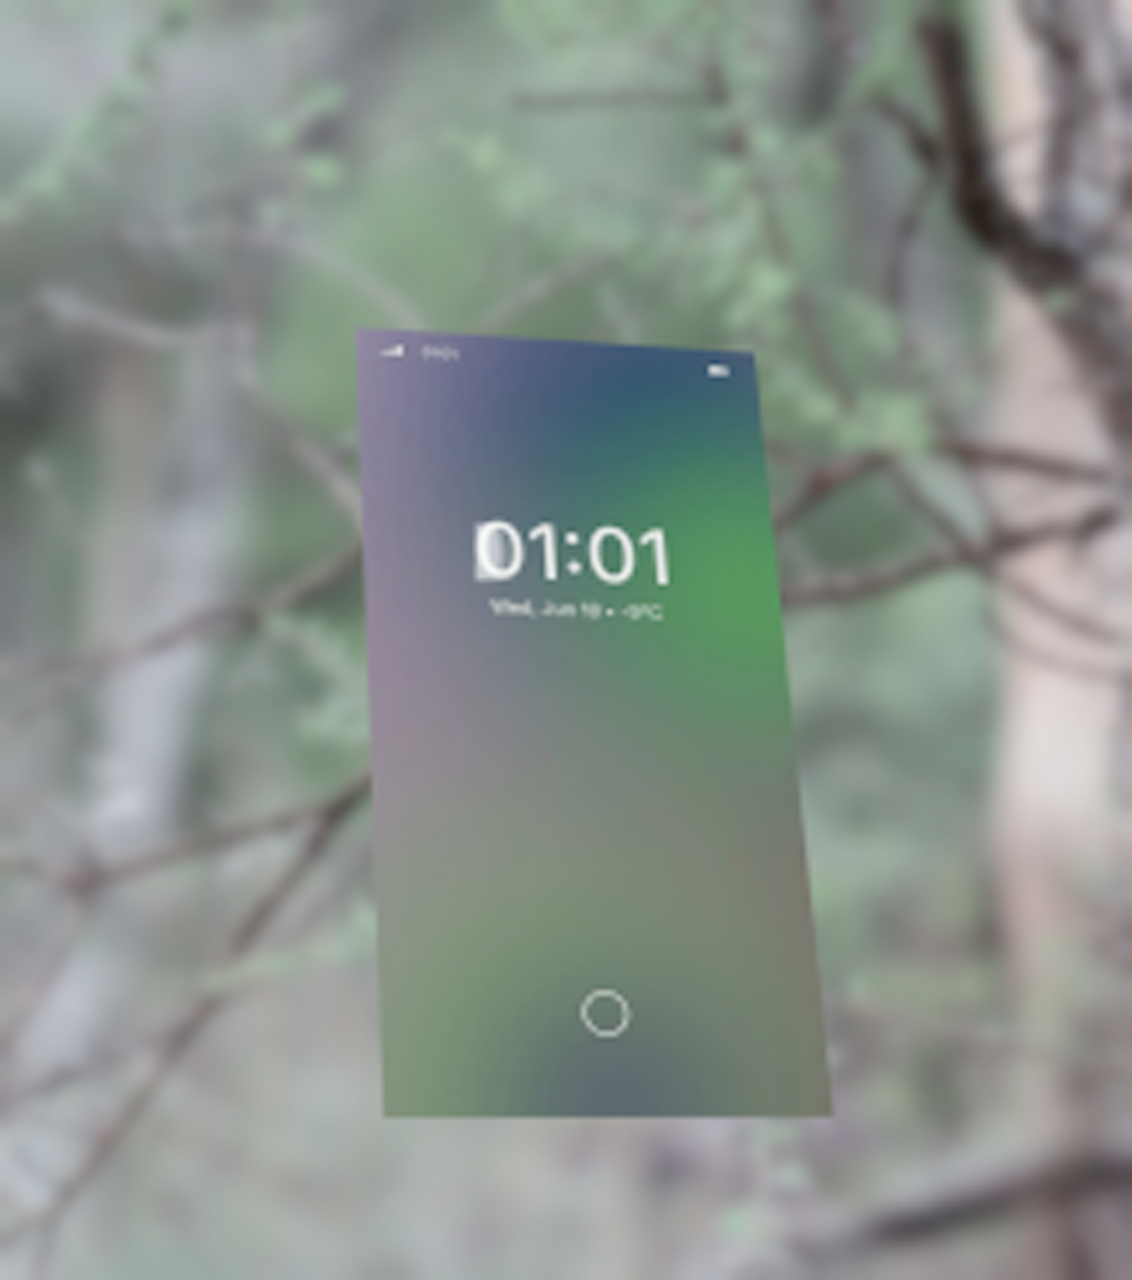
1:01
